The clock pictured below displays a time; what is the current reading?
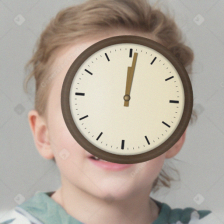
12:01
